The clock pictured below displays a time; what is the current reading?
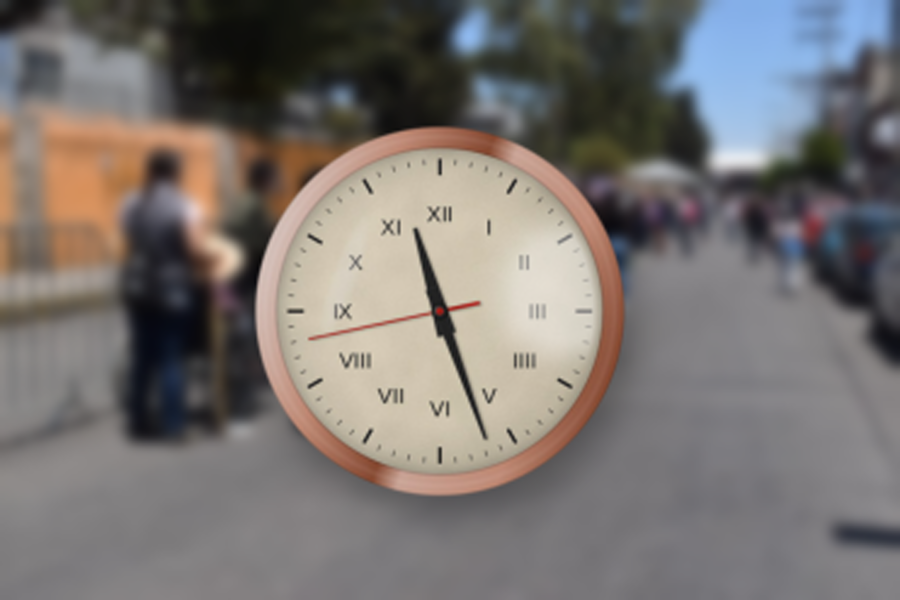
11:26:43
